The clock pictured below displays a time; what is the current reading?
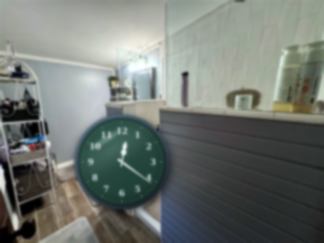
12:21
